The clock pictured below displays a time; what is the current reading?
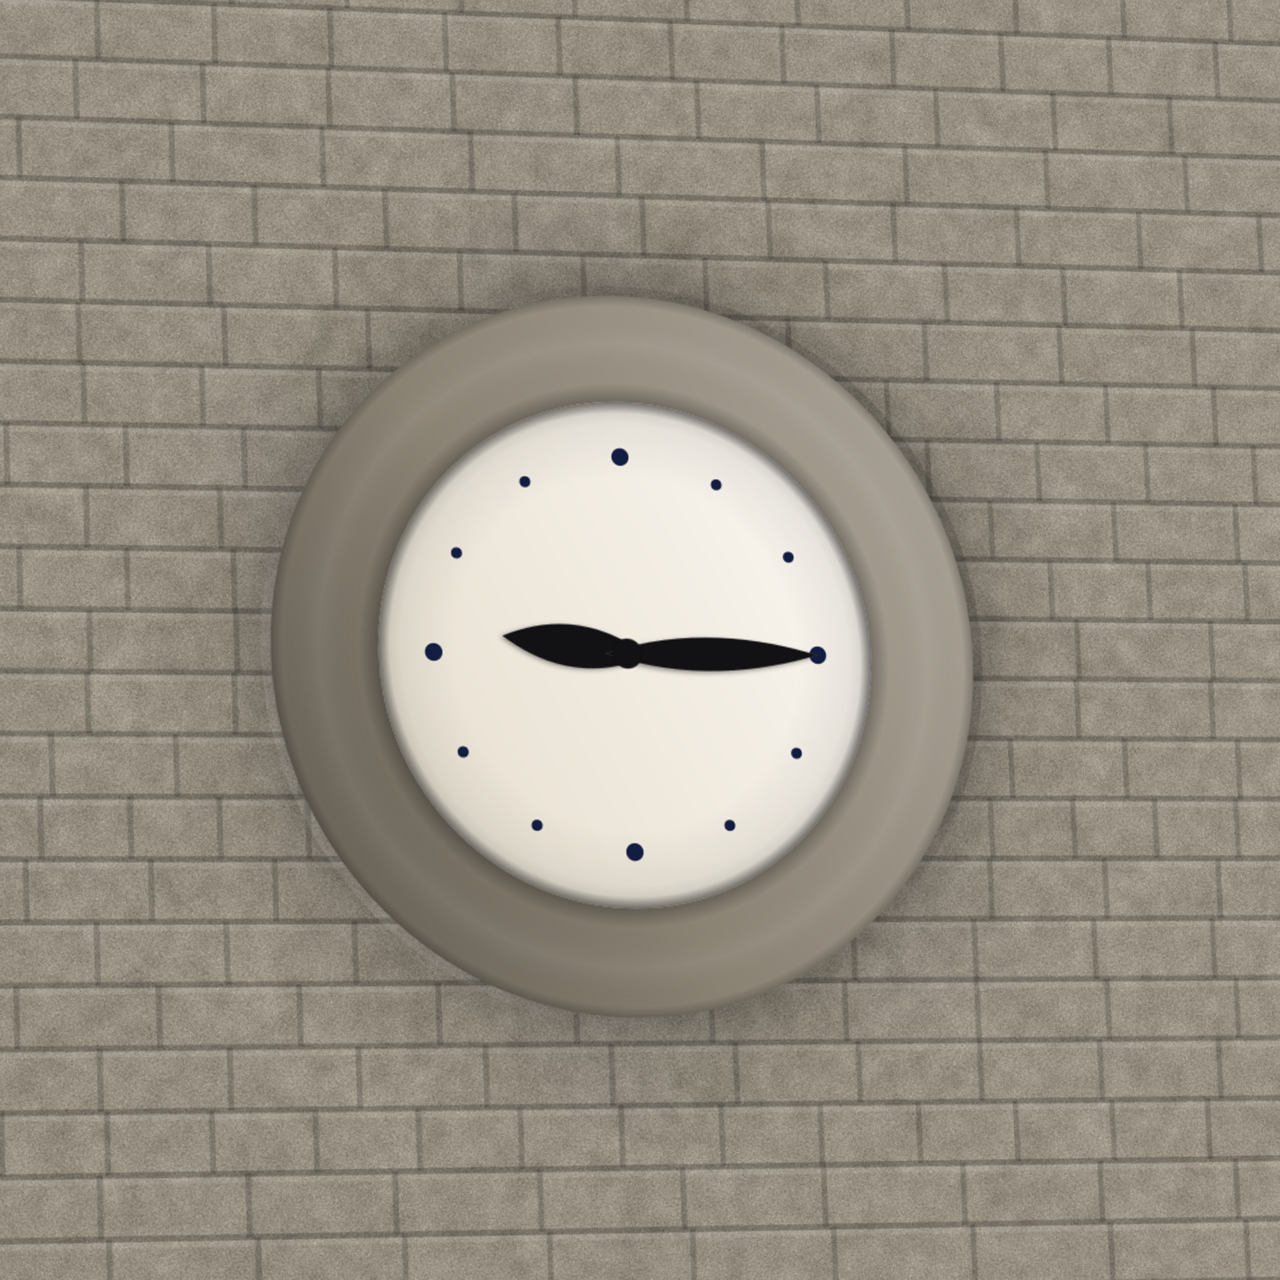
9:15
